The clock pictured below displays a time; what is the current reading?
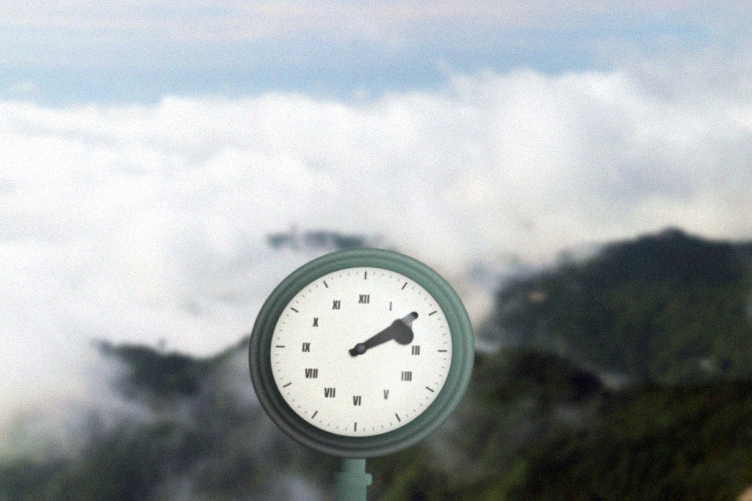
2:09
